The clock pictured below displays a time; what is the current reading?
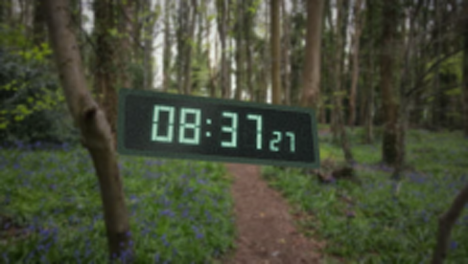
8:37:27
